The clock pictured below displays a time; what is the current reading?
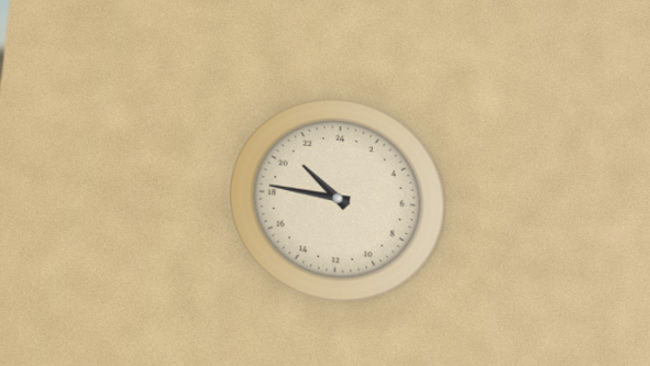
20:46
